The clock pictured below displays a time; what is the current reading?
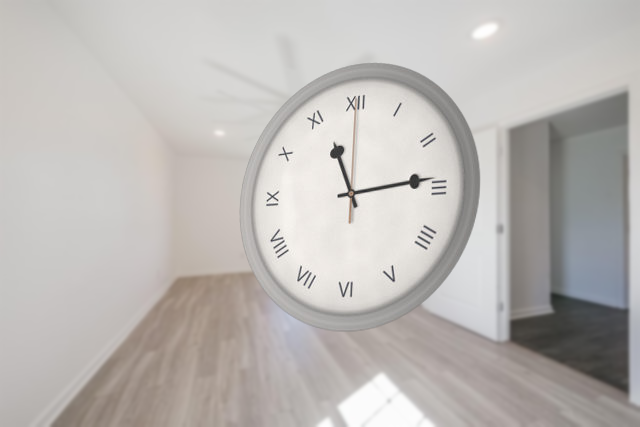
11:14:00
